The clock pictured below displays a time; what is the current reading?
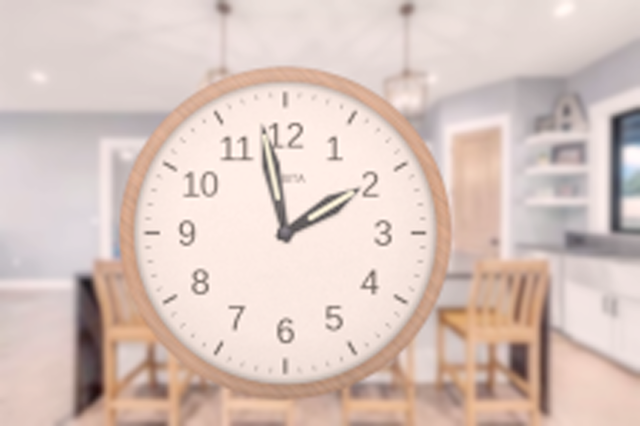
1:58
